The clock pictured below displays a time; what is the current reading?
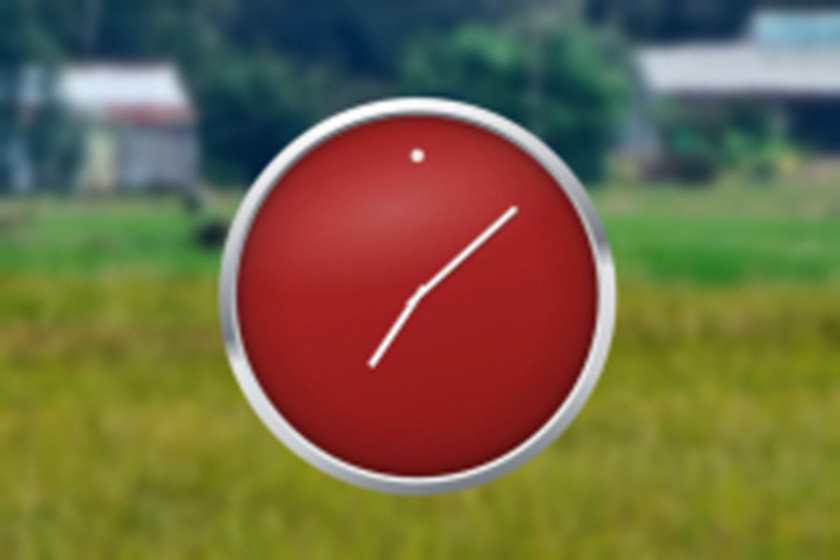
7:08
